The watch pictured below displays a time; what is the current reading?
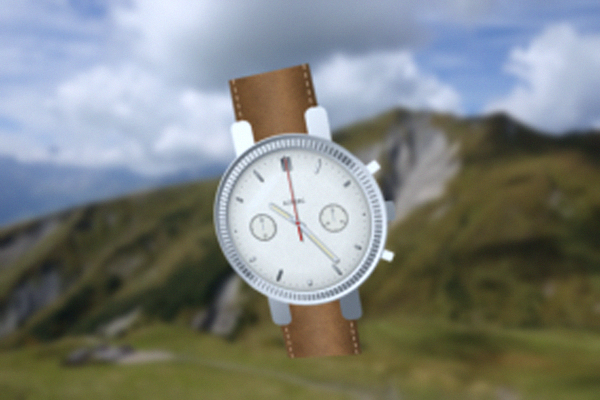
10:24
